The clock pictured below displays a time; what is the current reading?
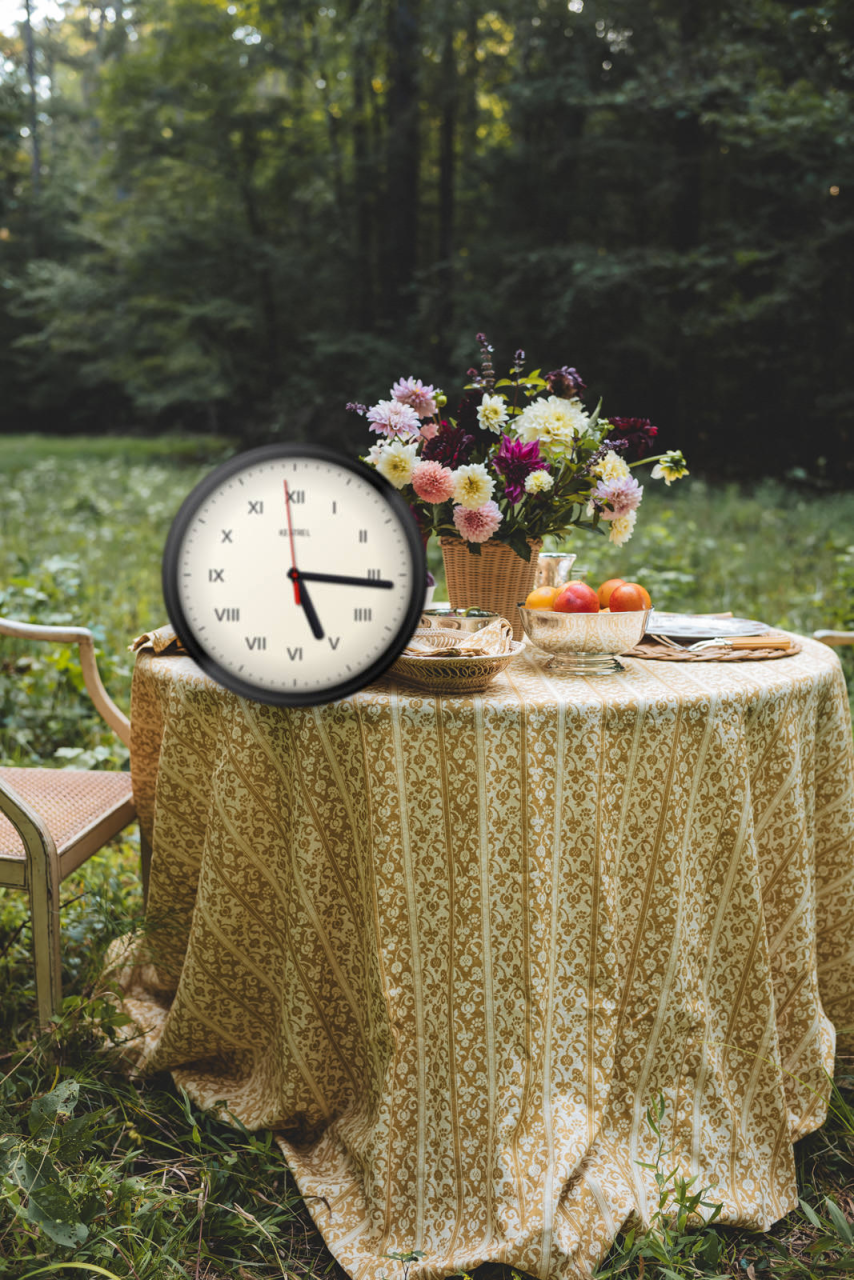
5:15:59
